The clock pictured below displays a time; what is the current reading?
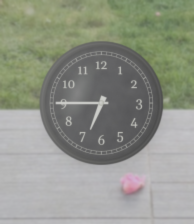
6:45
